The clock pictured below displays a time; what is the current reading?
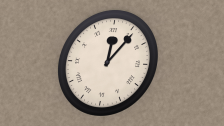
12:06
